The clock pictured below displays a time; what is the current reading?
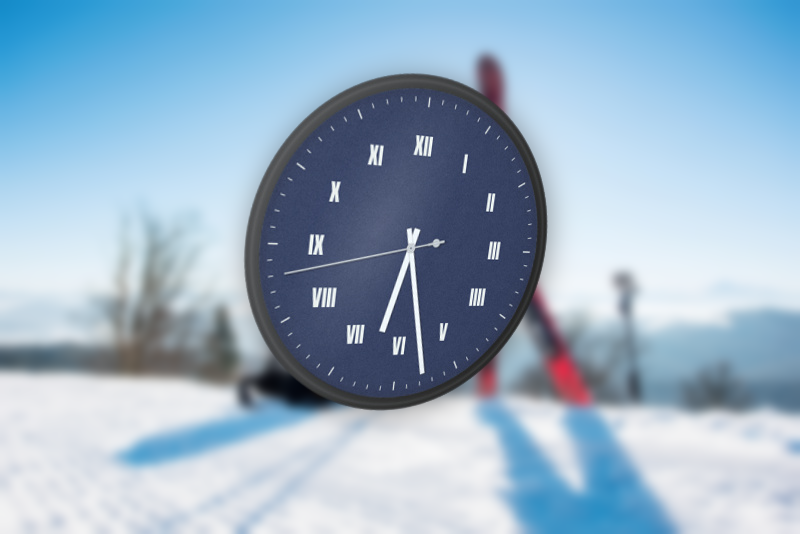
6:27:43
